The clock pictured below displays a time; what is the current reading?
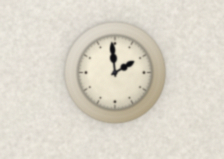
1:59
